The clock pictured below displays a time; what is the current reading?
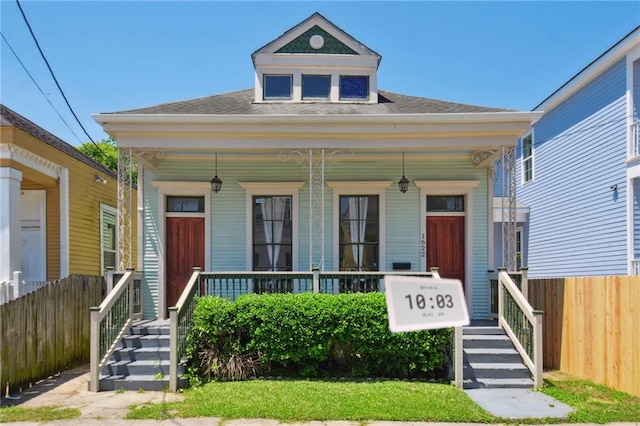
10:03
